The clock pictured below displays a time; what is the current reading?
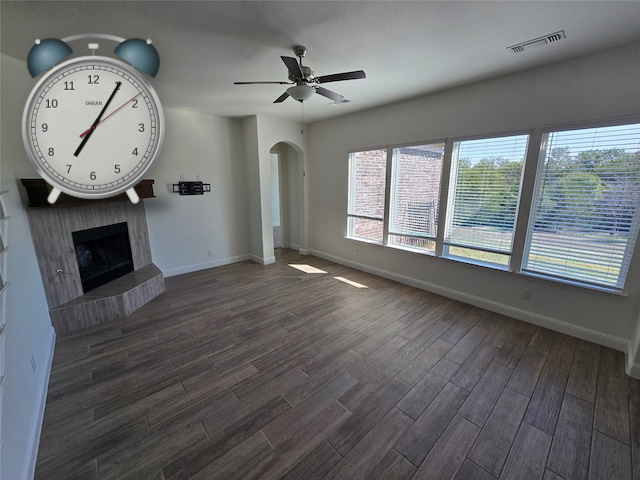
7:05:09
